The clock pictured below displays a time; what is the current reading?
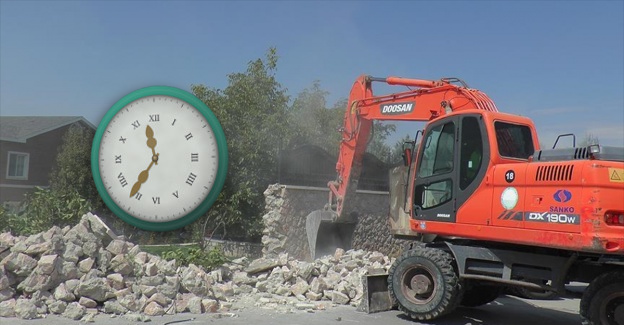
11:36
